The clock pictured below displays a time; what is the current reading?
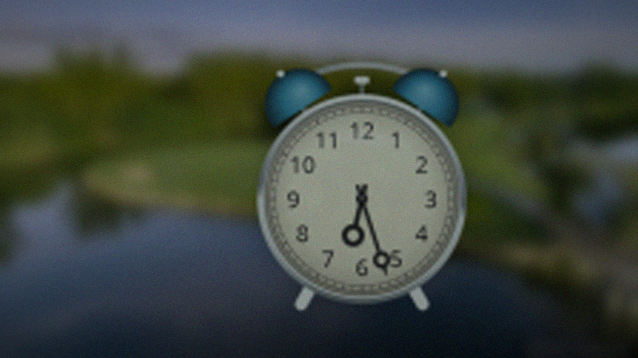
6:27
